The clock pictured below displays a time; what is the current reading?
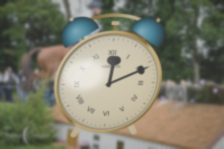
12:11
